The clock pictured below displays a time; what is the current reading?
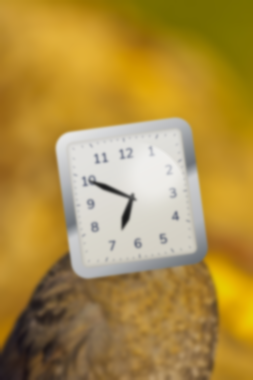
6:50
